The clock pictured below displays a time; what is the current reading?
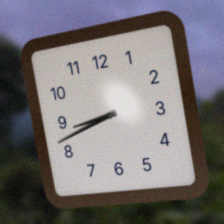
8:42
